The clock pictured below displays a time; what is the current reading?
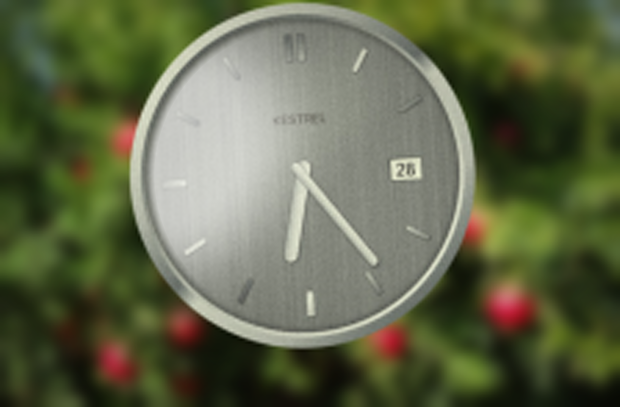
6:24
